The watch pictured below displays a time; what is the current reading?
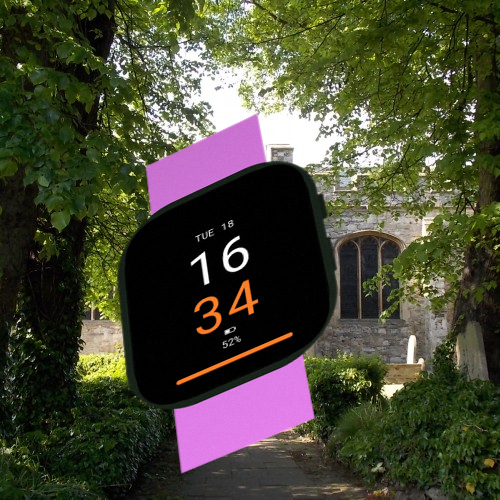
16:34
